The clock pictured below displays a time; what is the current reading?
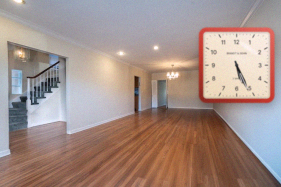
5:26
